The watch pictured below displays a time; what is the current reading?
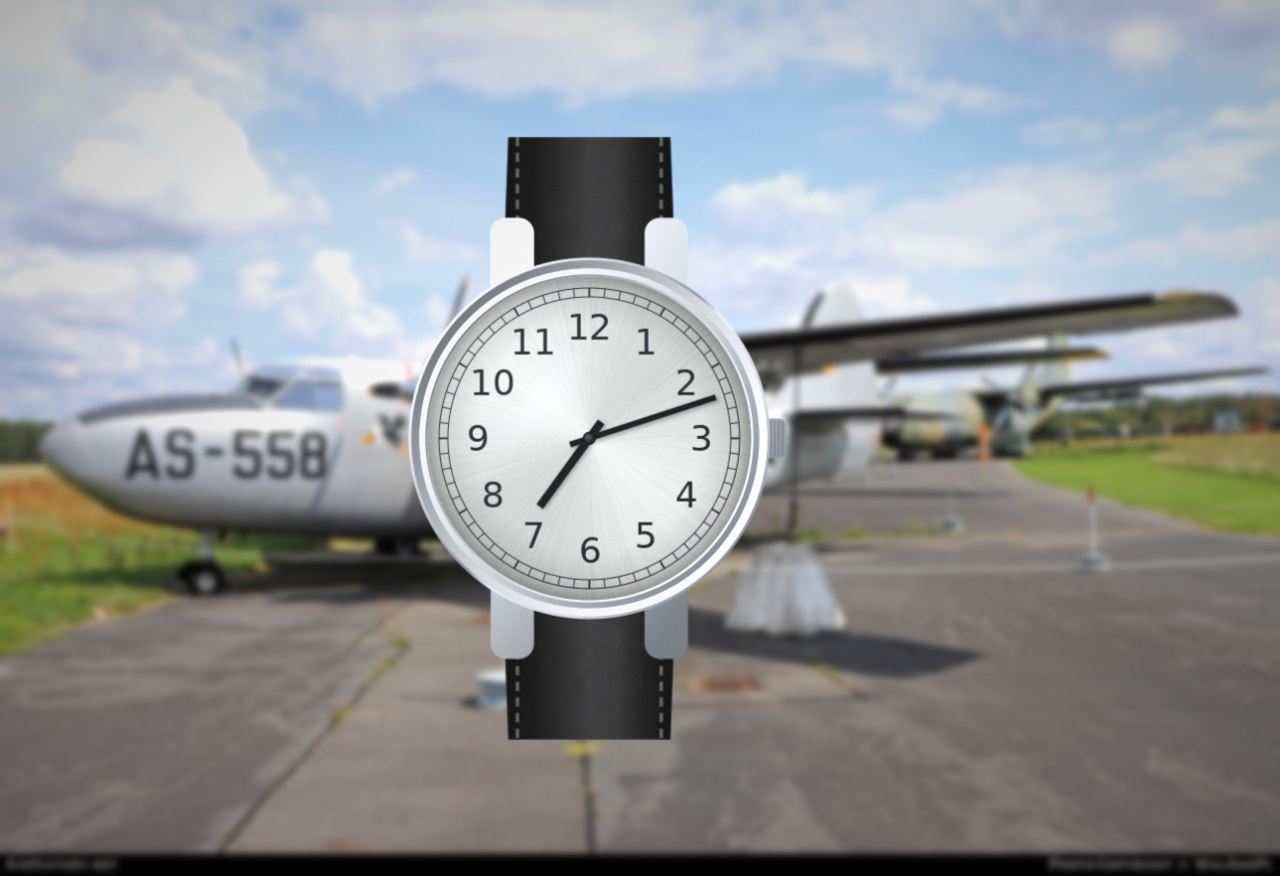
7:12
